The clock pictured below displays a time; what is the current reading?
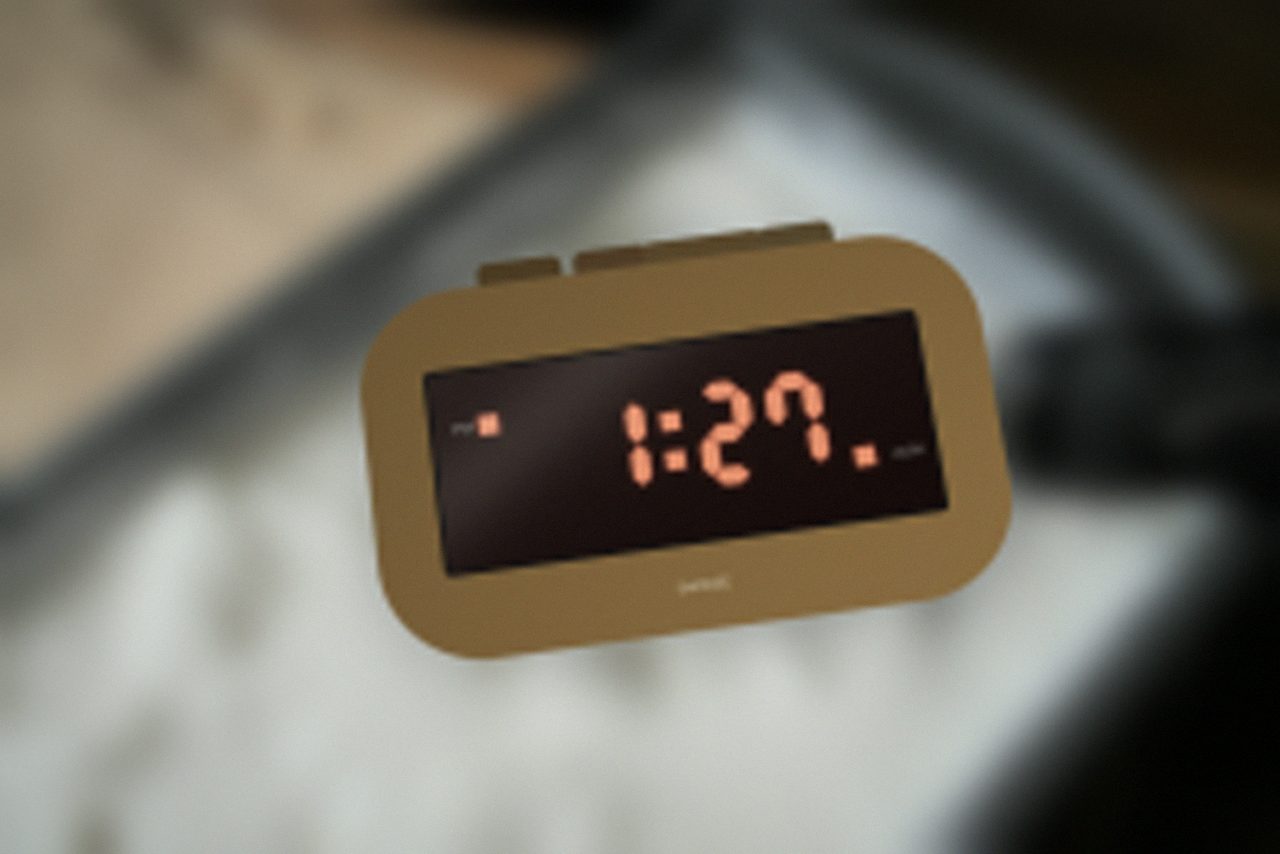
1:27
